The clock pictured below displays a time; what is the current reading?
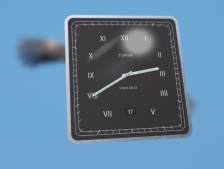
2:40
